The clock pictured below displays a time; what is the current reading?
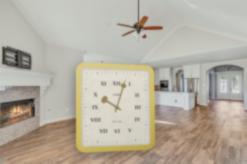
10:03
